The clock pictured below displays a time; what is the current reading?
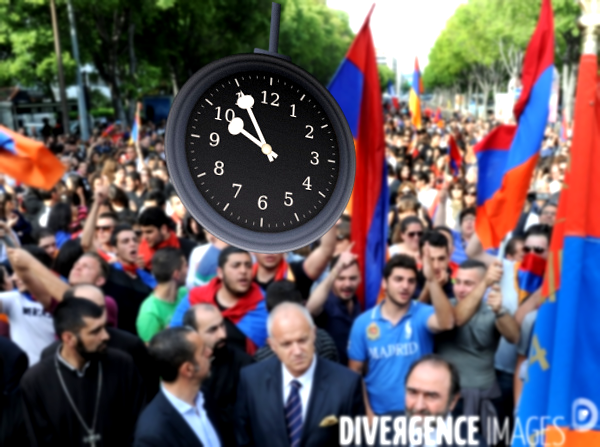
9:55
